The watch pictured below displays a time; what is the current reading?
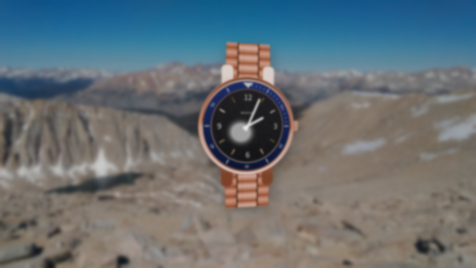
2:04
